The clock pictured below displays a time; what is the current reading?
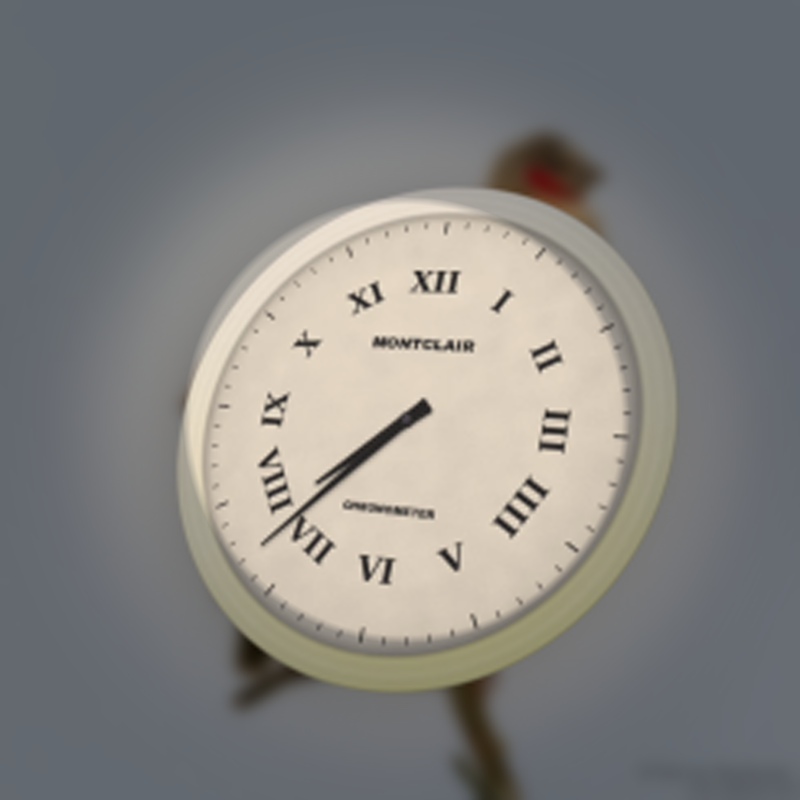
7:37
